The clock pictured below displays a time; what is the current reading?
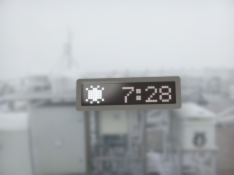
7:28
